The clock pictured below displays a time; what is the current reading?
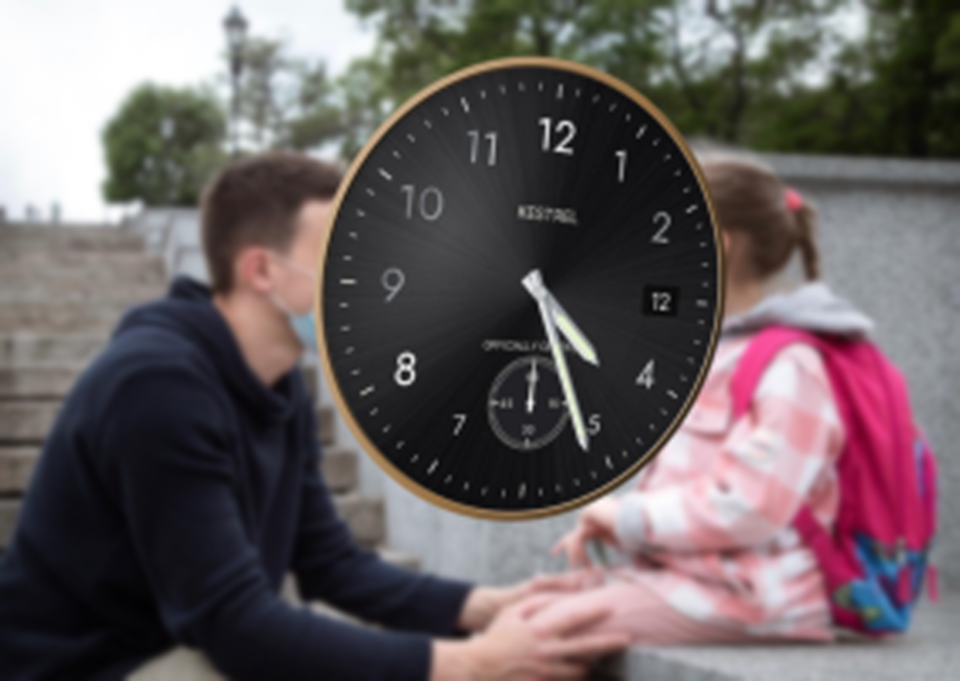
4:26
